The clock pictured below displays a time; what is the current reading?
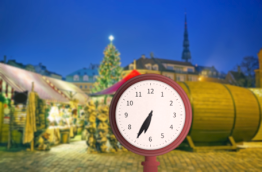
6:35
